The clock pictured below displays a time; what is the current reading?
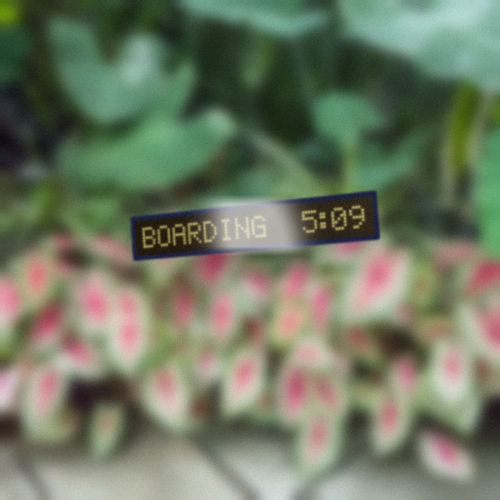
5:09
